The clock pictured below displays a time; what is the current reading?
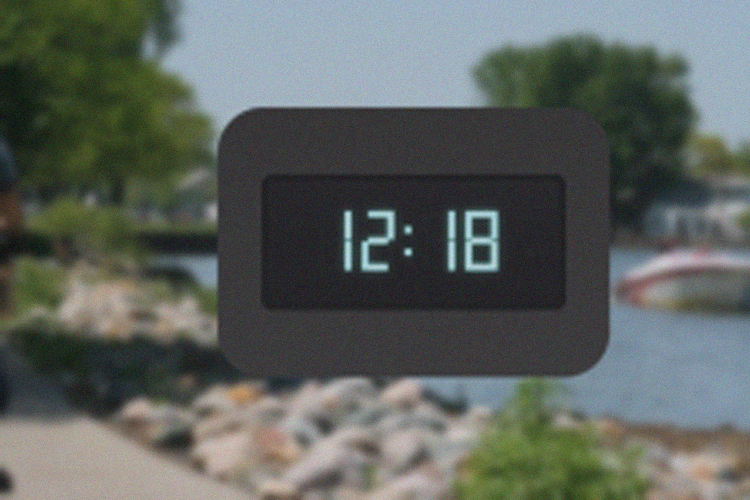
12:18
